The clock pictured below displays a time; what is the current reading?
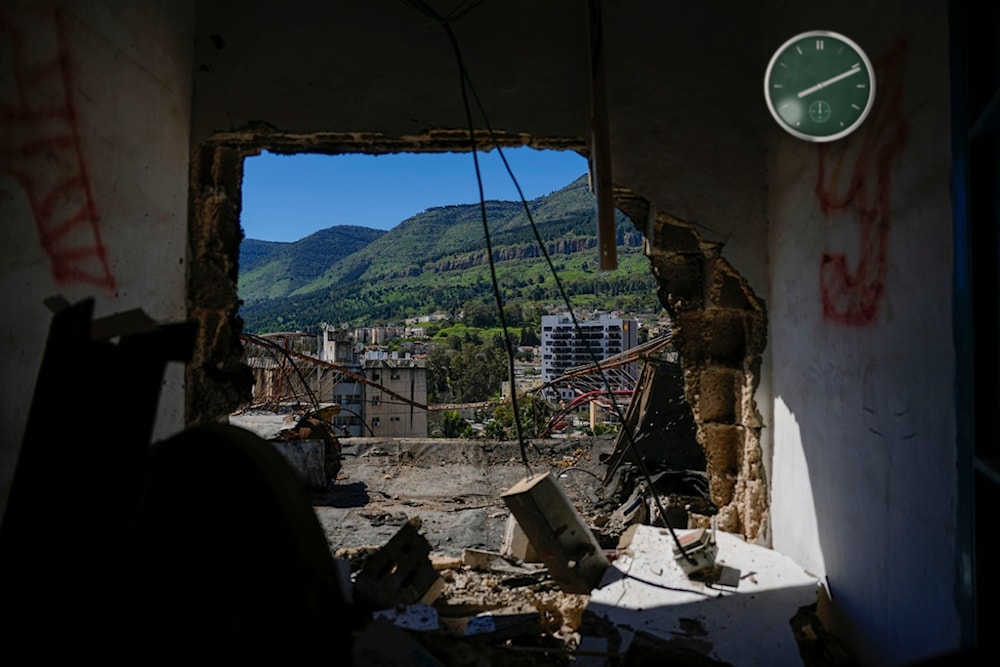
8:11
